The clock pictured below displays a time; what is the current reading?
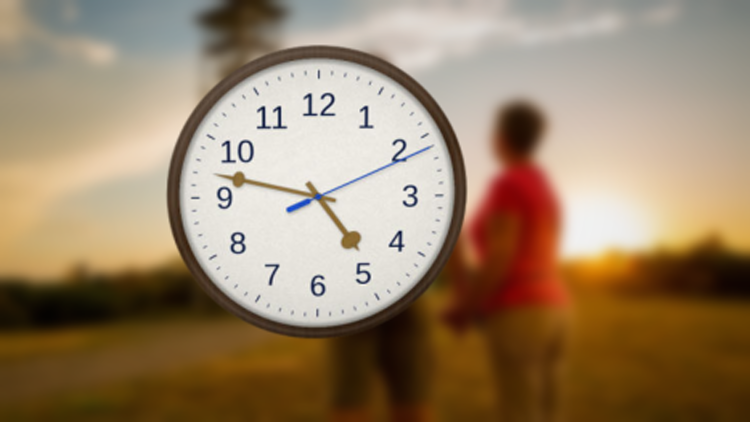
4:47:11
